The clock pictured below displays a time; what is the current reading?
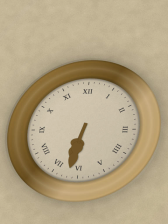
6:32
